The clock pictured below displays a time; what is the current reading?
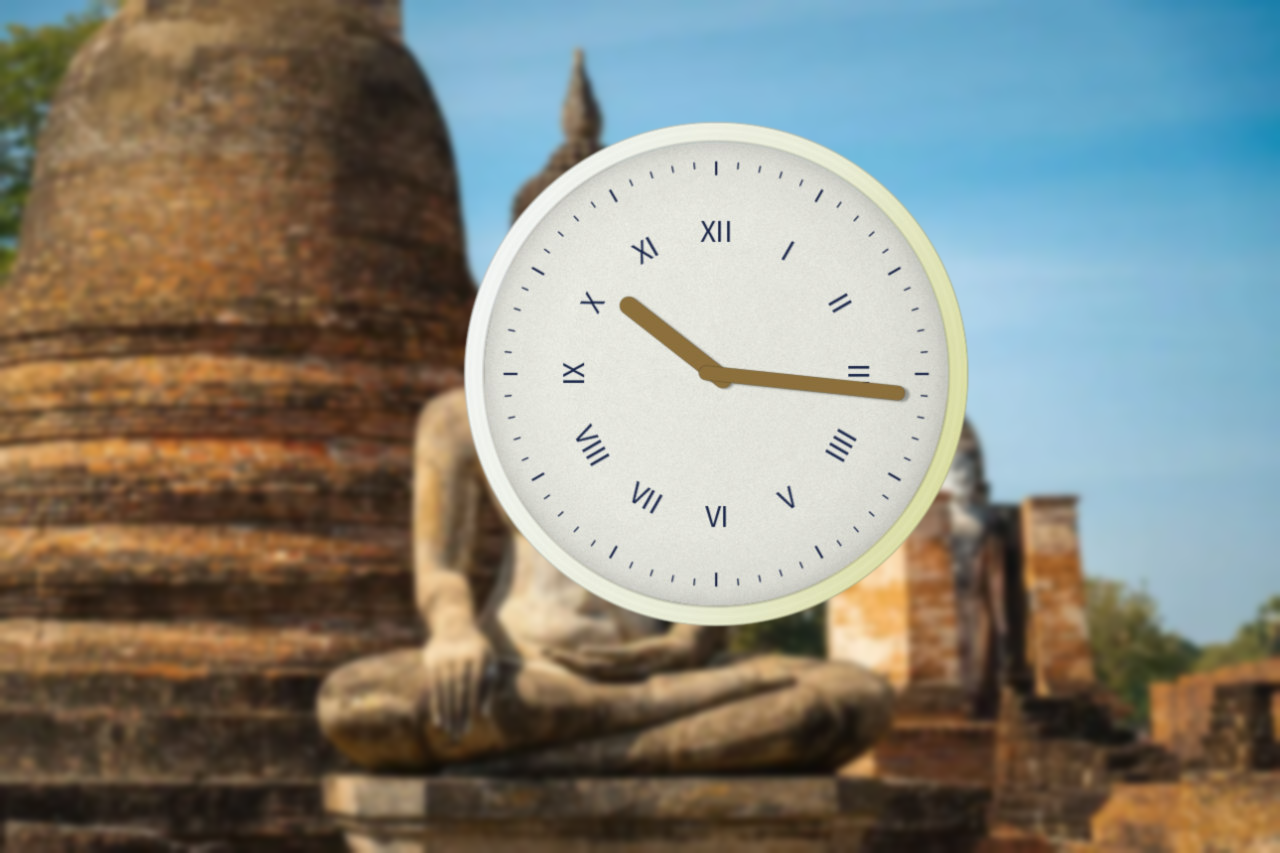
10:16
